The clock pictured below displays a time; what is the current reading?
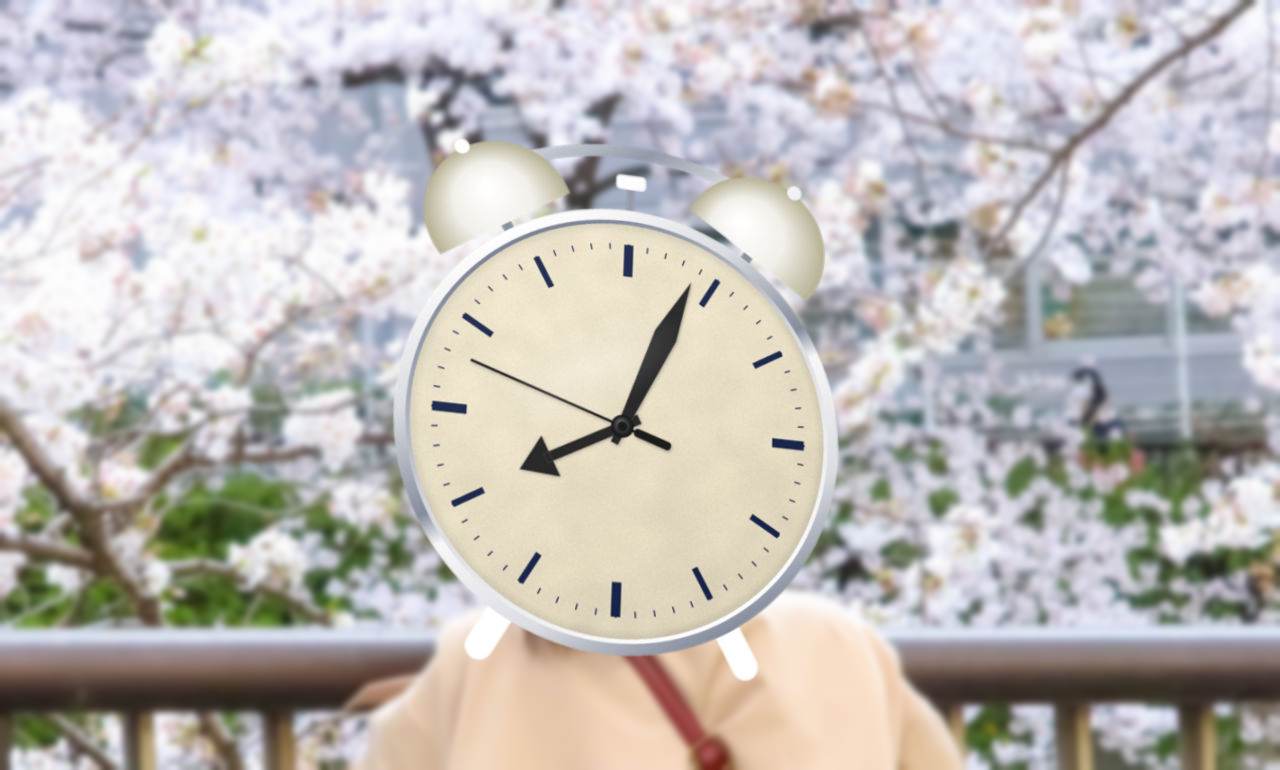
8:03:48
